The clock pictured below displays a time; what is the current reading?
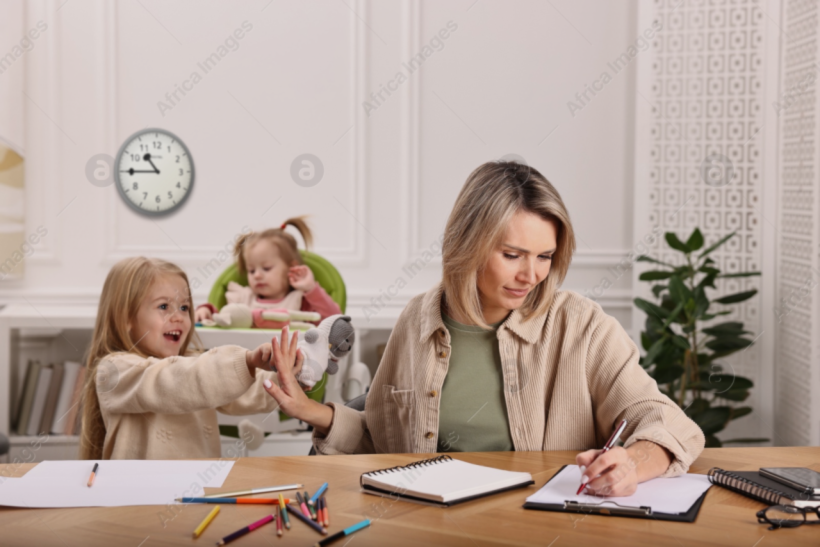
10:45
